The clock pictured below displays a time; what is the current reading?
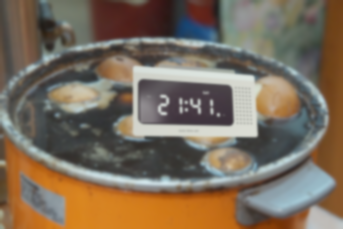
21:41
